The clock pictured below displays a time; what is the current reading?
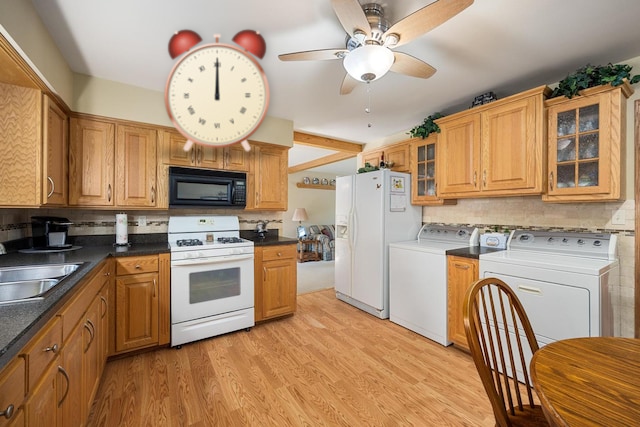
12:00
